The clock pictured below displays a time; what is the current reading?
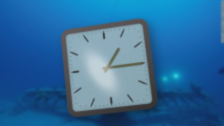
1:15
